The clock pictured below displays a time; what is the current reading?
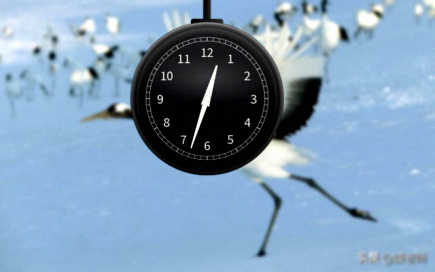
12:33
